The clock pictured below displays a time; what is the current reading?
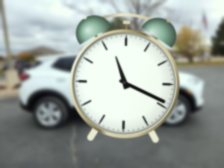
11:19
